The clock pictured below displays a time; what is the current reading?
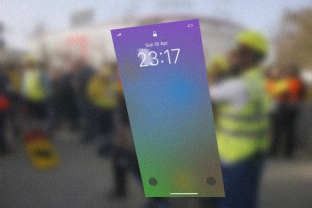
23:17
